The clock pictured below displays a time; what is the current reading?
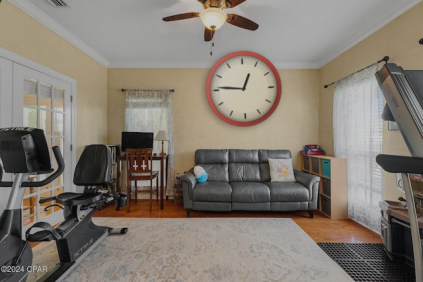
12:46
